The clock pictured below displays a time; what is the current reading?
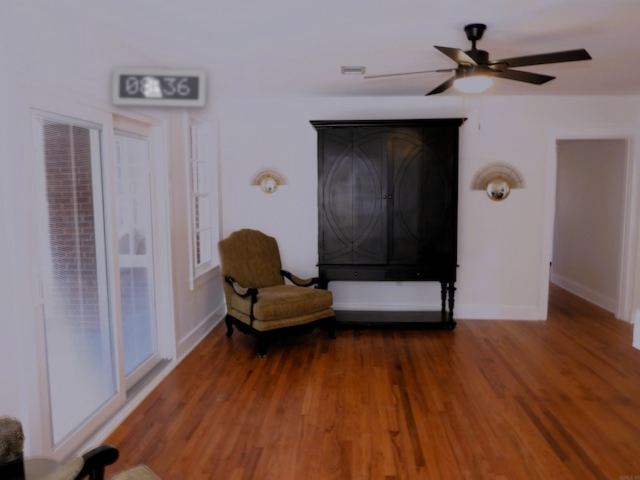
8:36
